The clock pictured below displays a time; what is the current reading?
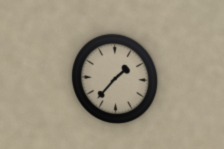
1:37
